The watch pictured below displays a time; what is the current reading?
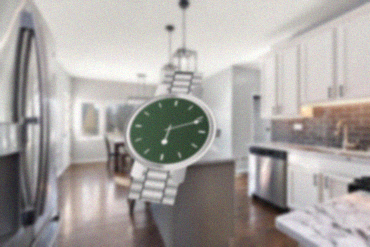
6:11
